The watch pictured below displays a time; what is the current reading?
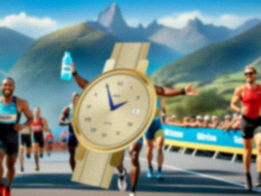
1:55
